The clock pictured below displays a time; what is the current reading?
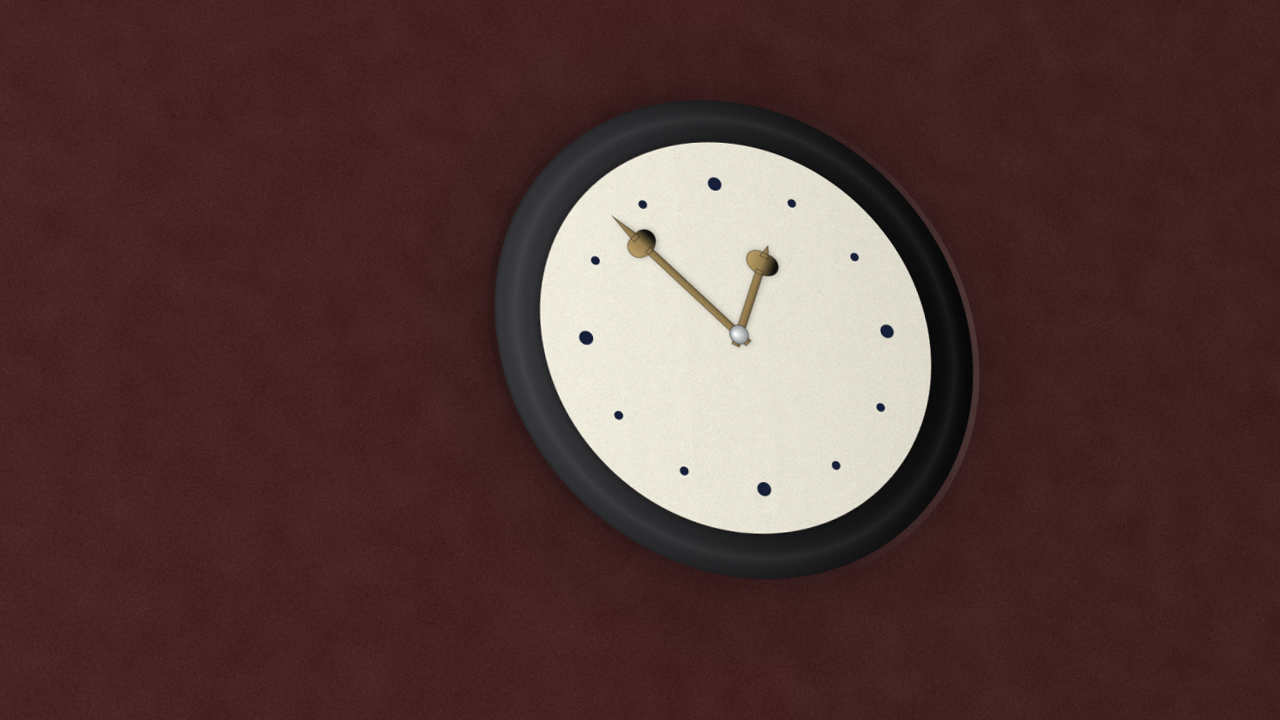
12:53
